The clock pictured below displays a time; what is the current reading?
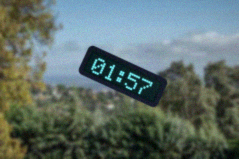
1:57
